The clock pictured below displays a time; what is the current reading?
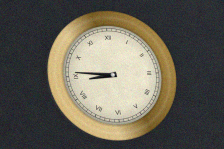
8:46
